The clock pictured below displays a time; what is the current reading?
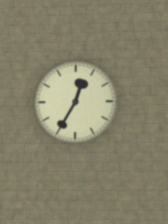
12:35
